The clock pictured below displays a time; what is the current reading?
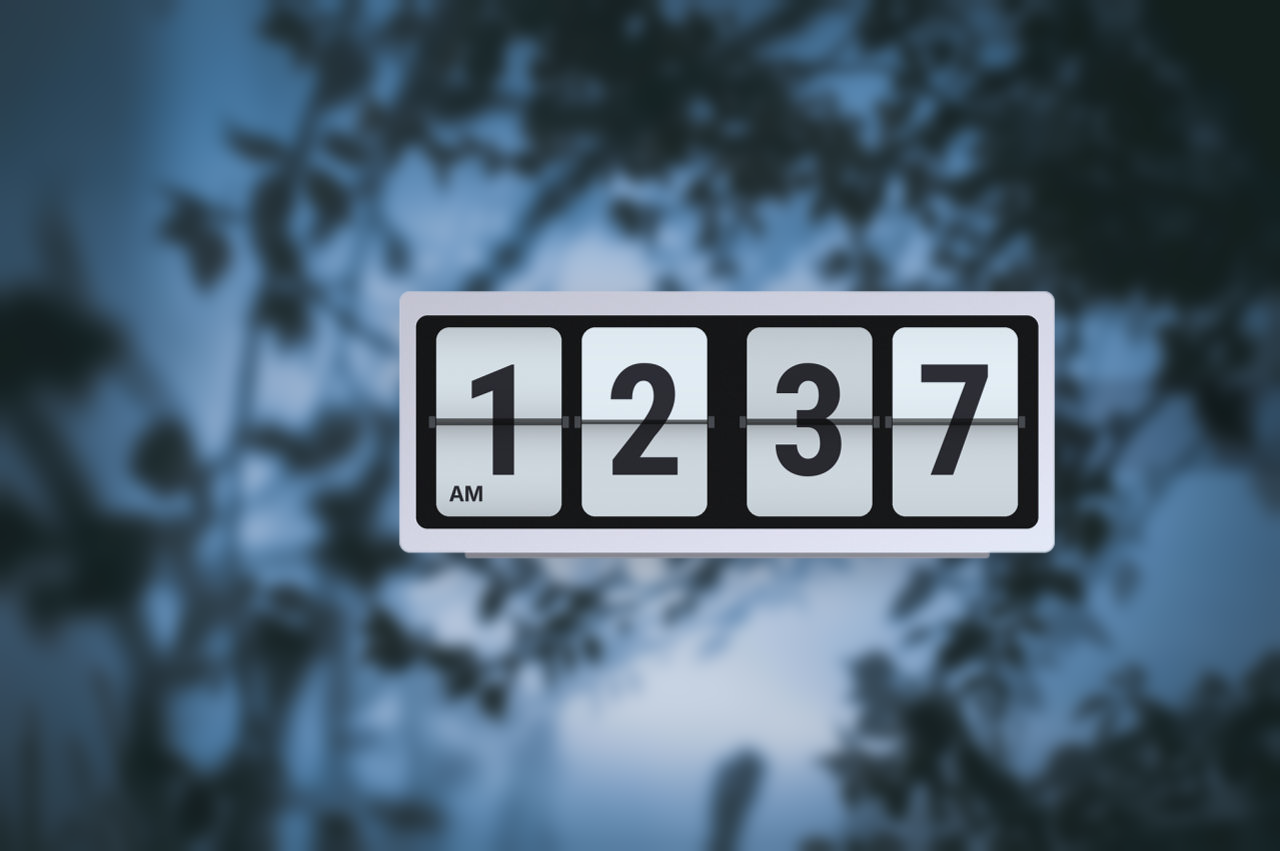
12:37
